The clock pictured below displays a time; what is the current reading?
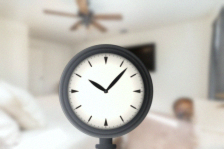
10:07
